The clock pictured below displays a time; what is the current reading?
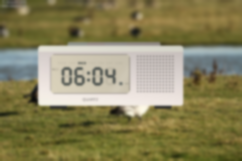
6:04
